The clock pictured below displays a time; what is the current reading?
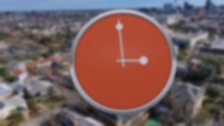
2:59
